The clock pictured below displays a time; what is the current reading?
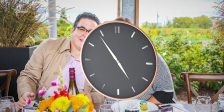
4:54
